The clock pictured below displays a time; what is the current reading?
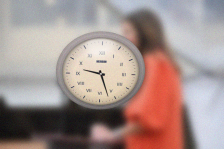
9:27
